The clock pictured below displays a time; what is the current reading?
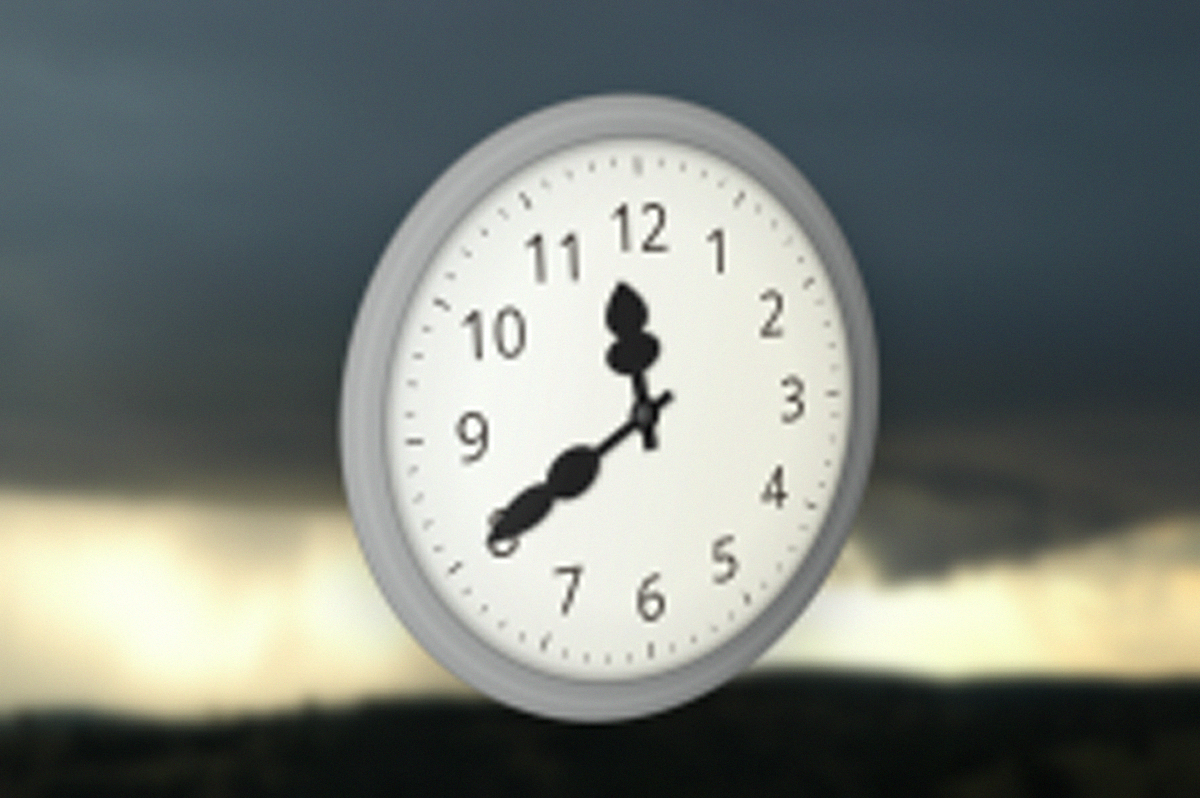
11:40
